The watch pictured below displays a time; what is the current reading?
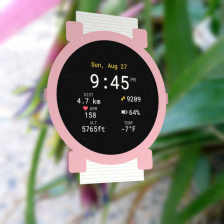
9:45
